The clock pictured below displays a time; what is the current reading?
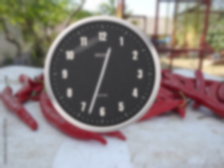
12:33
